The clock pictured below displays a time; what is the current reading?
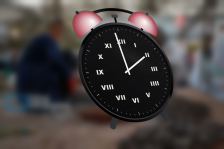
1:59
